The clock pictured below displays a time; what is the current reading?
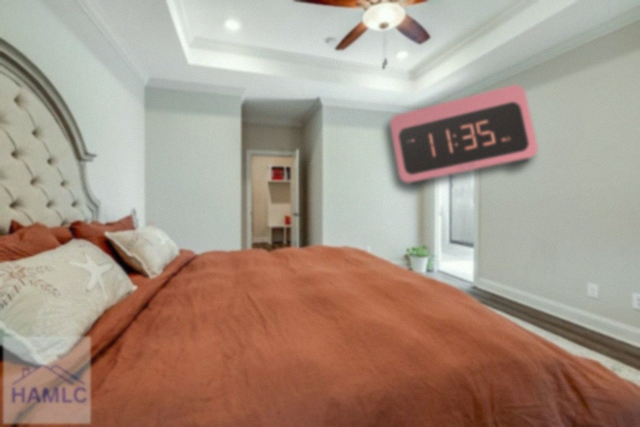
11:35
